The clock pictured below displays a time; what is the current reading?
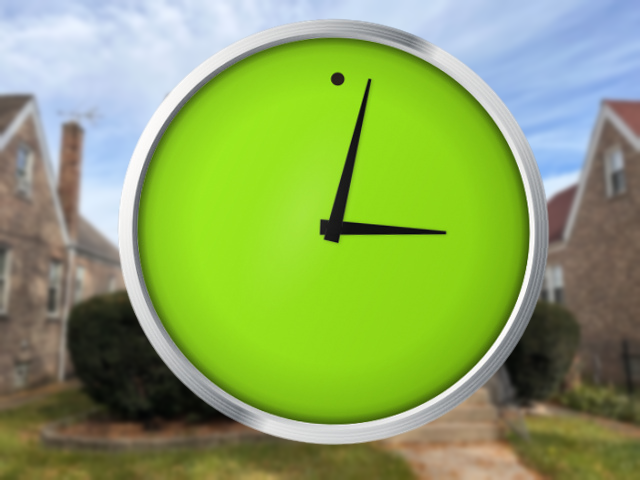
3:02
